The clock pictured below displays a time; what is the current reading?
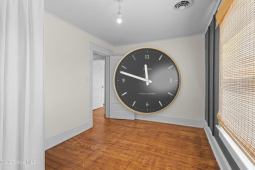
11:48
